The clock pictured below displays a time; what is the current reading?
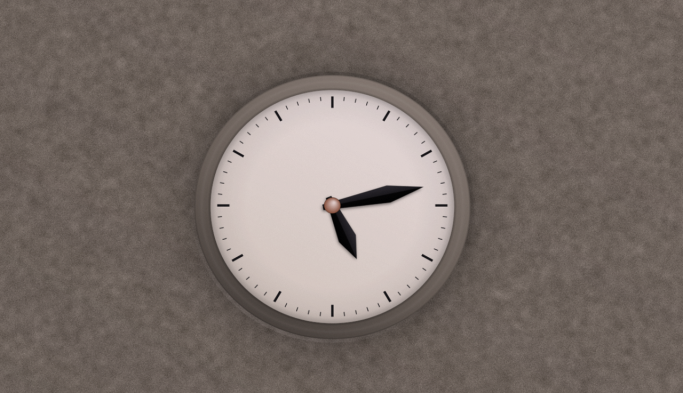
5:13
